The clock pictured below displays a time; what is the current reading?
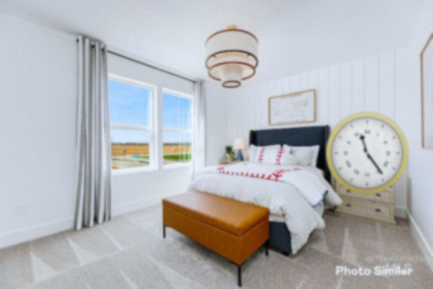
11:24
